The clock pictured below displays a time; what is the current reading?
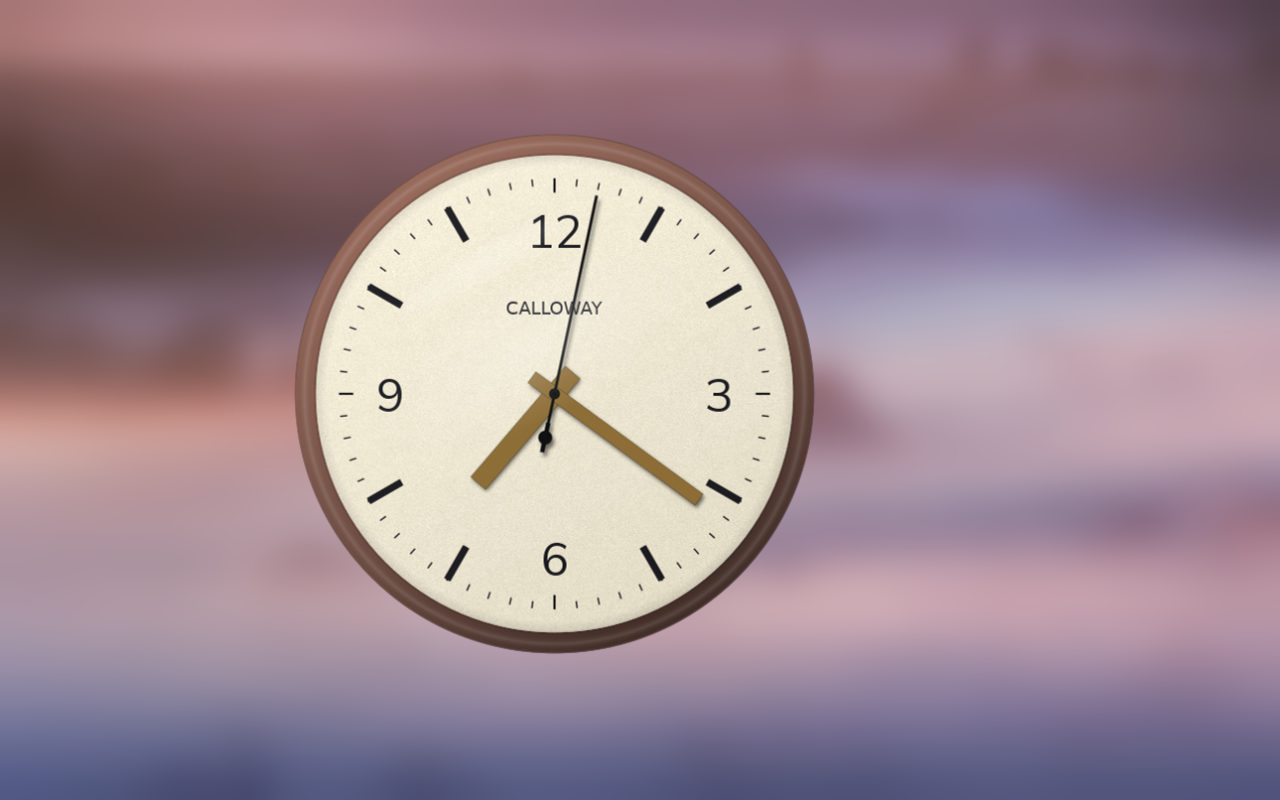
7:21:02
